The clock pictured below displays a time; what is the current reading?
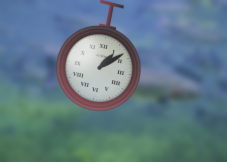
1:08
